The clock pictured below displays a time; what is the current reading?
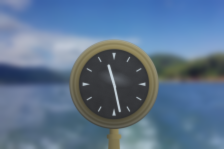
11:28
